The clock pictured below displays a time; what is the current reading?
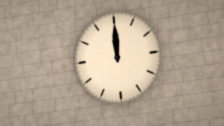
12:00
